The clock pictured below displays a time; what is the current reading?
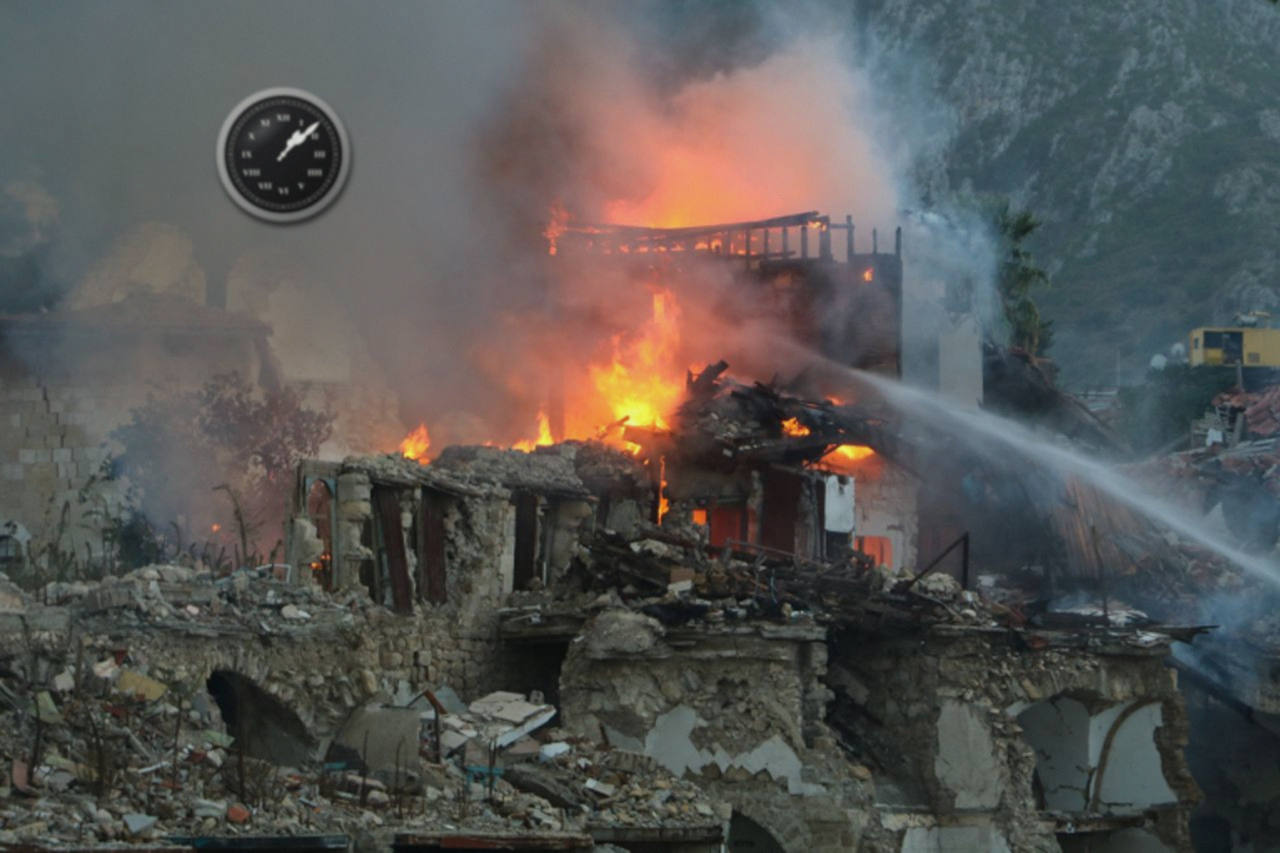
1:08
